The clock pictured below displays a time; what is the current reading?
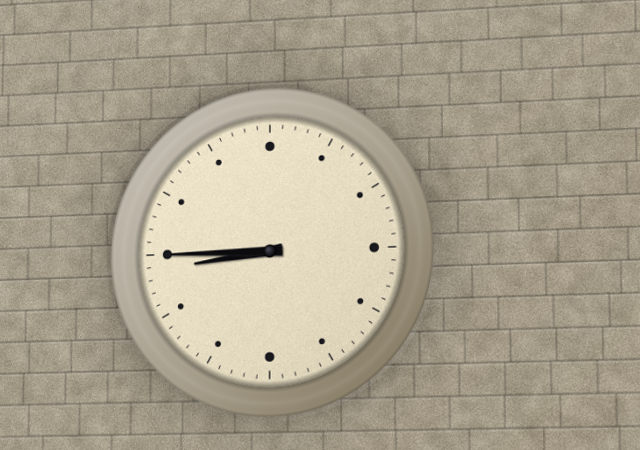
8:45
